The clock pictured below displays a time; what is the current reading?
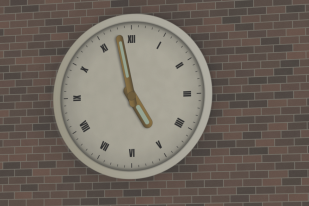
4:58
